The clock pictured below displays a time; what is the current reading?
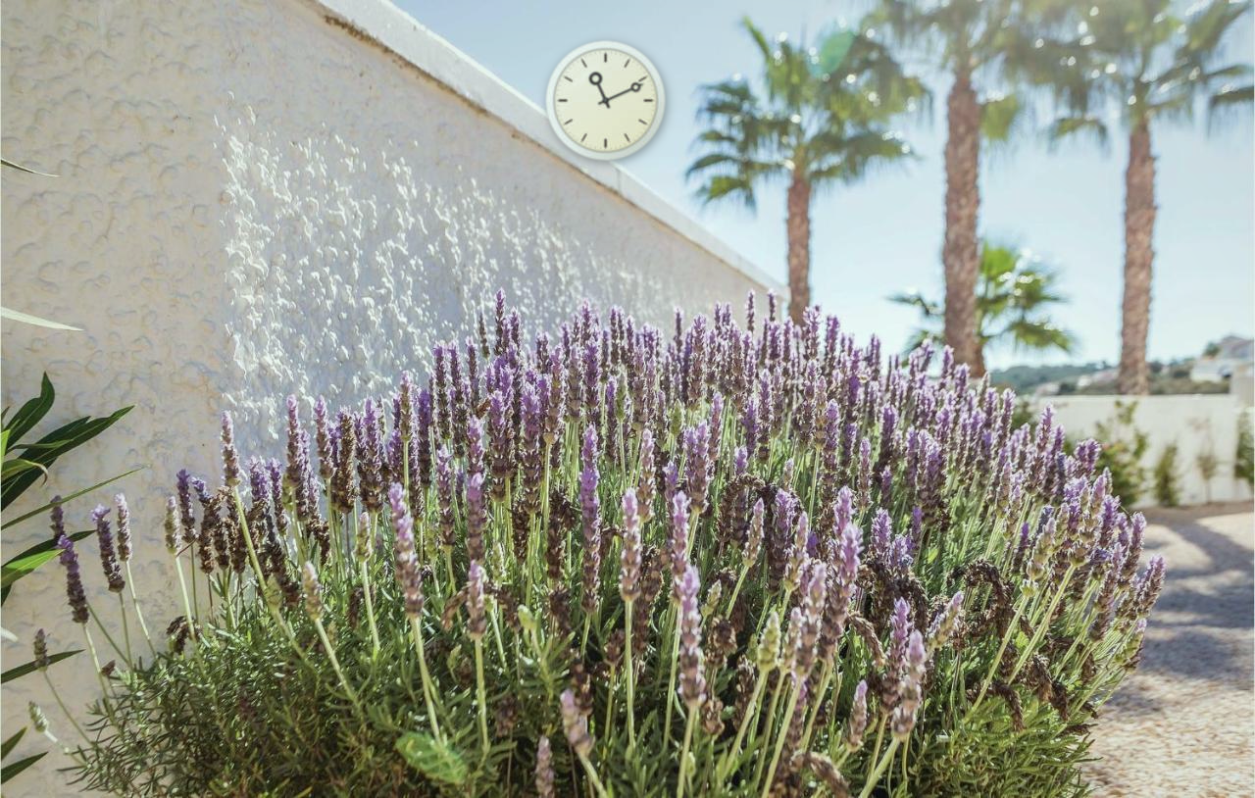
11:11
